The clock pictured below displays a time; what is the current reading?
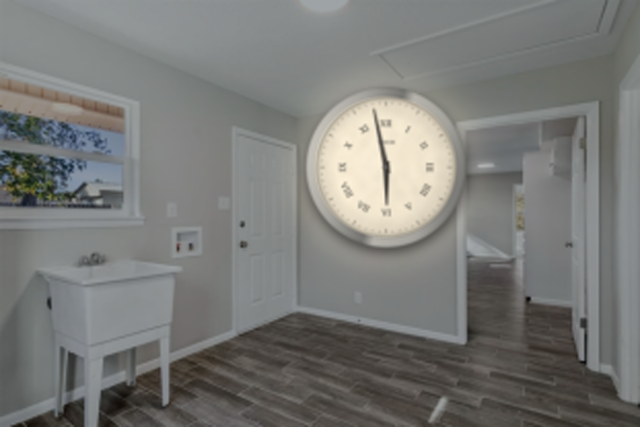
5:58
